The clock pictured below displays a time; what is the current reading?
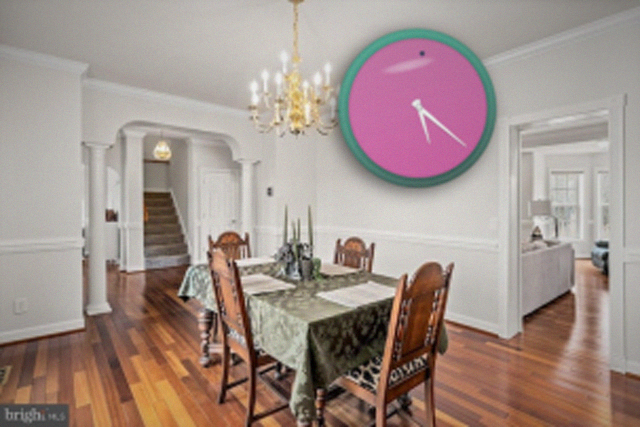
5:21
